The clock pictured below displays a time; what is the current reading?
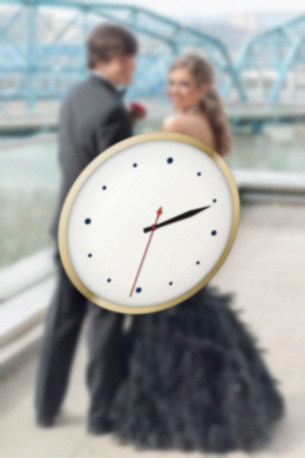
2:10:31
